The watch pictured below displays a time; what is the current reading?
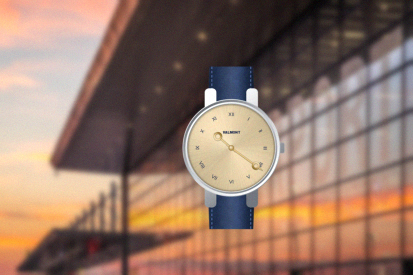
10:21
